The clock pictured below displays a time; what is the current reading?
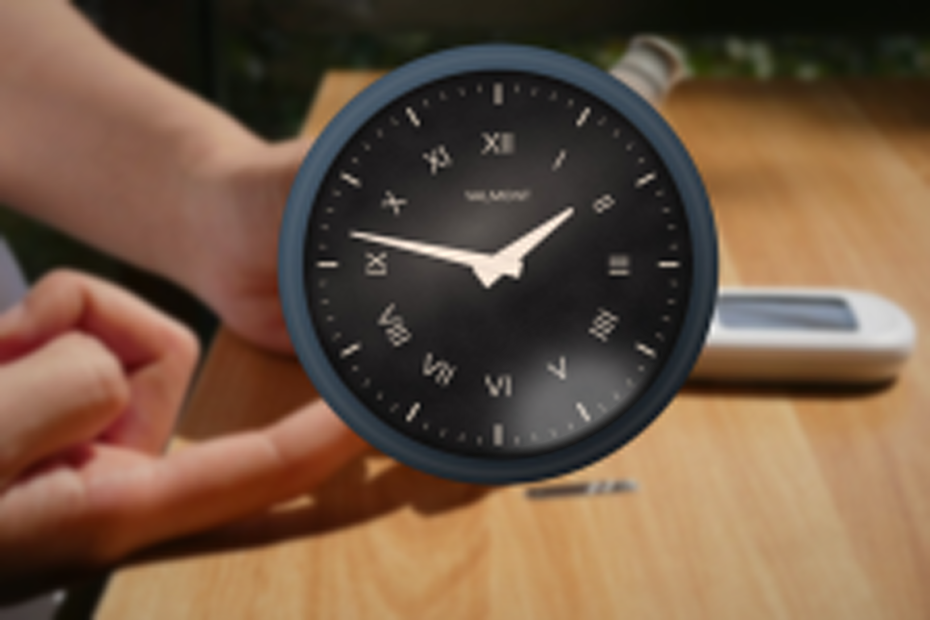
1:47
